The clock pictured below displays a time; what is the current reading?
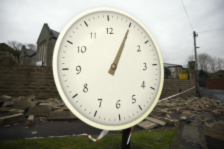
1:05
